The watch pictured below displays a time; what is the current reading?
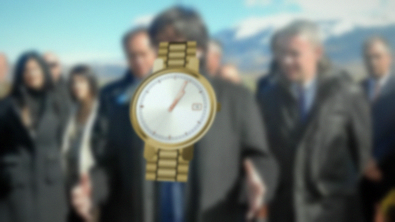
1:04
